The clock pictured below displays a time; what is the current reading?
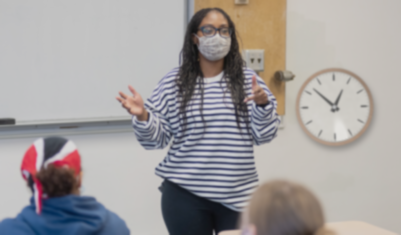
12:52
